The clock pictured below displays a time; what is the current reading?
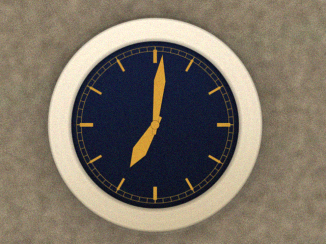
7:01
